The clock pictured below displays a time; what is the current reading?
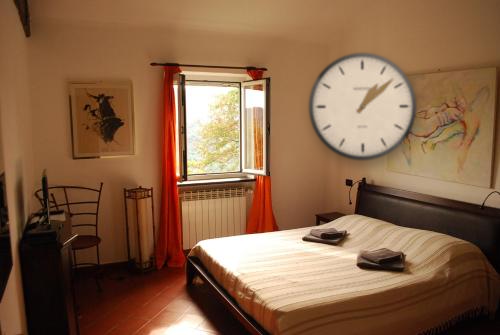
1:08
